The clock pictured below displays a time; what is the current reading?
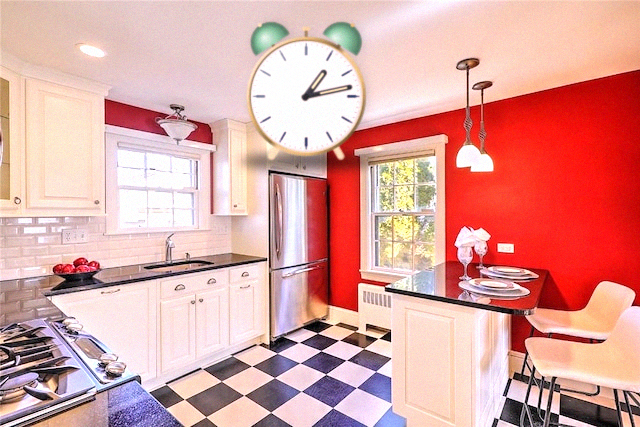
1:13
